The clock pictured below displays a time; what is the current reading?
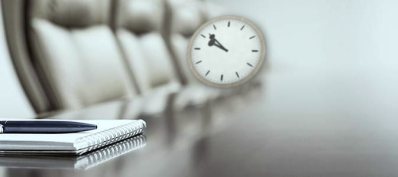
9:52
